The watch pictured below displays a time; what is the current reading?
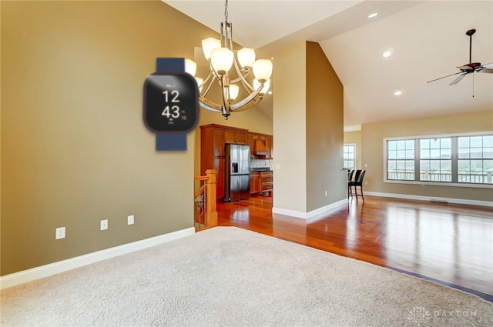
12:43
